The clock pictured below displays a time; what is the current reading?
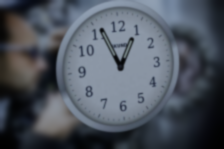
12:56
